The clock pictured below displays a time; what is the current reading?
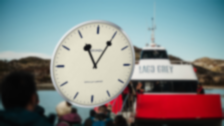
11:05
